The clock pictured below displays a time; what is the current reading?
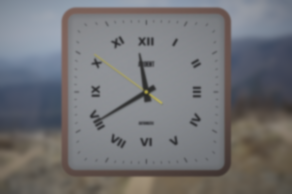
11:39:51
